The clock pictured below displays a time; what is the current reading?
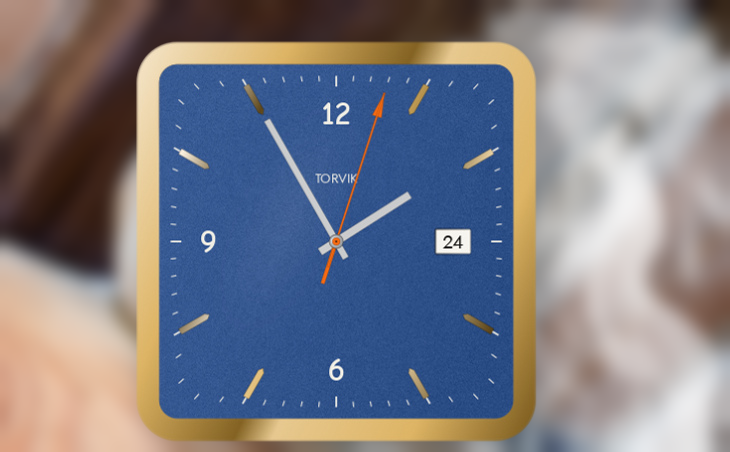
1:55:03
